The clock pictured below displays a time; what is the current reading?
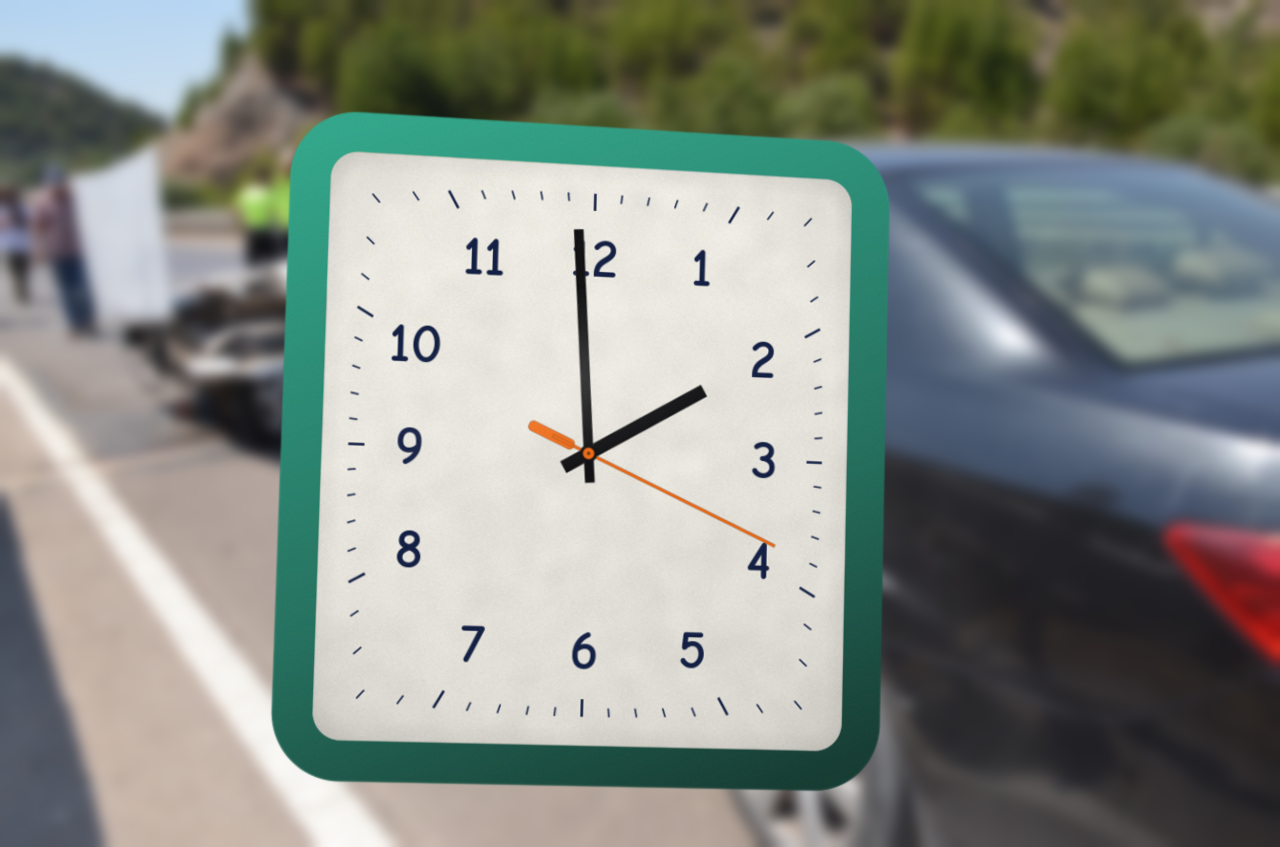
1:59:19
